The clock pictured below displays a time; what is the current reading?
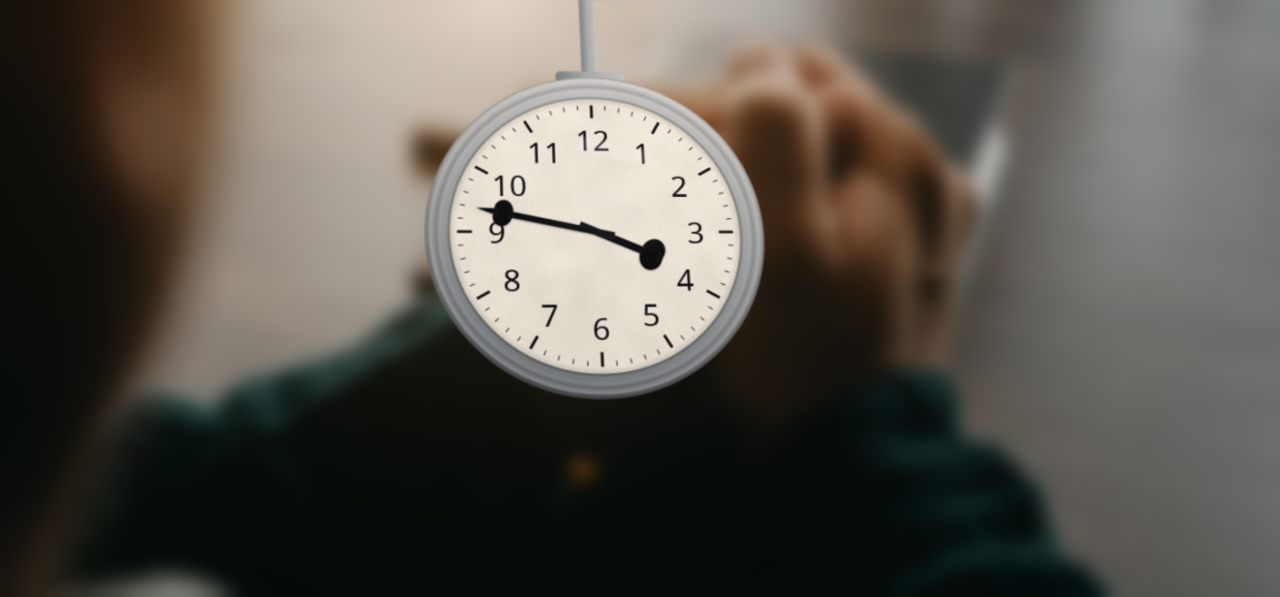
3:47
